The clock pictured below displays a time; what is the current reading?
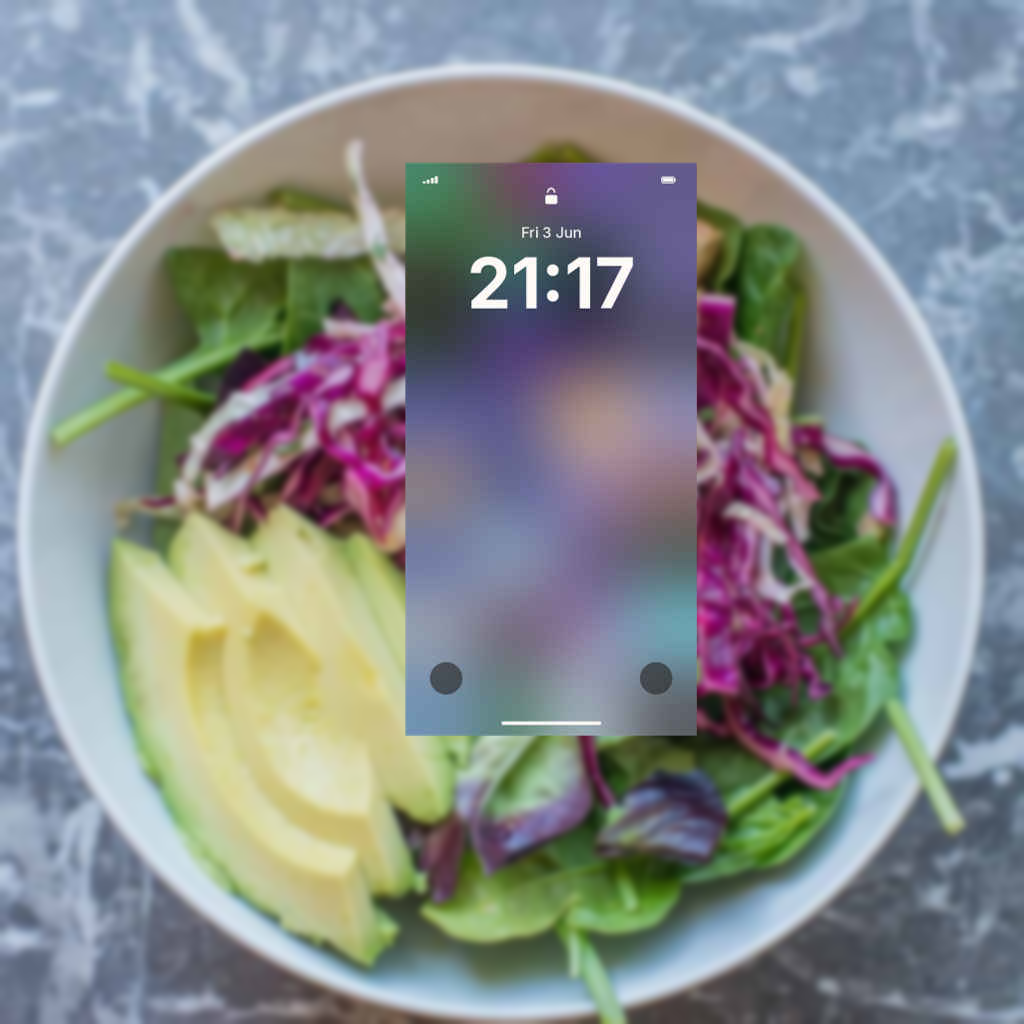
21:17
